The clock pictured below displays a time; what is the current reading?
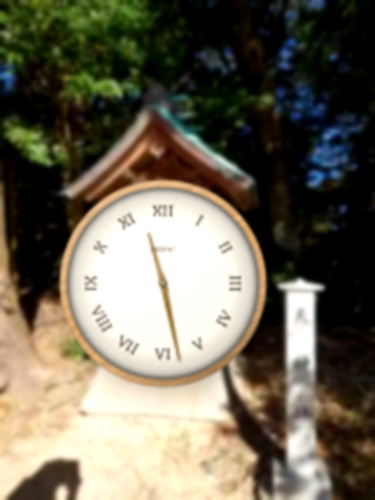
11:28
